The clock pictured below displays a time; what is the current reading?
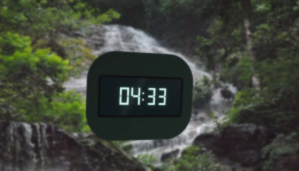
4:33
